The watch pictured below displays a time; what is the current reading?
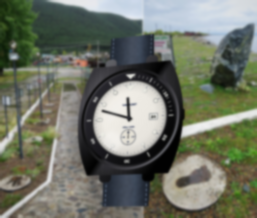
11:48
